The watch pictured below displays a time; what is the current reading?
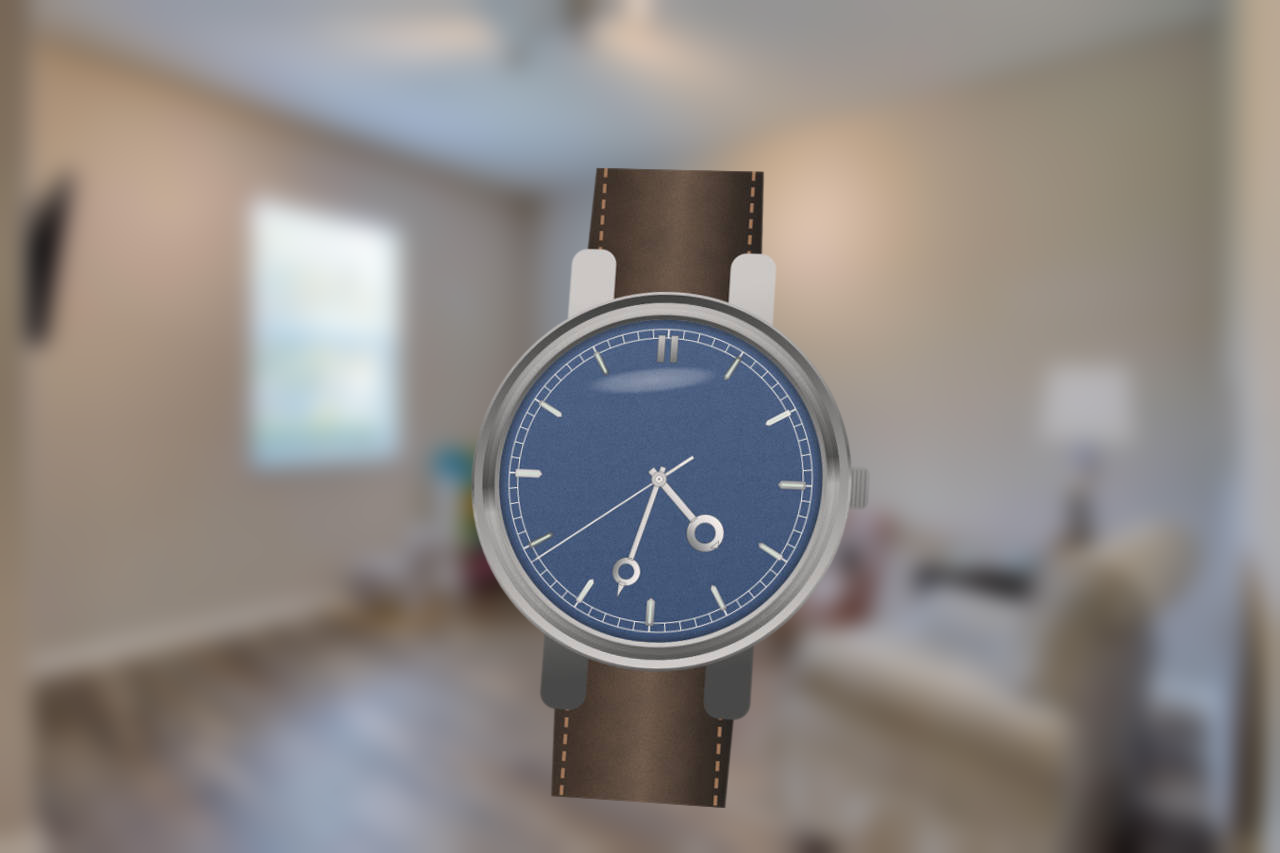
4:32:39
